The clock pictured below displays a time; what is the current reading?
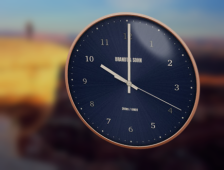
10:00:19
